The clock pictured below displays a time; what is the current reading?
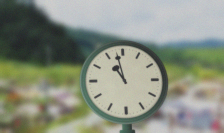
10:58
